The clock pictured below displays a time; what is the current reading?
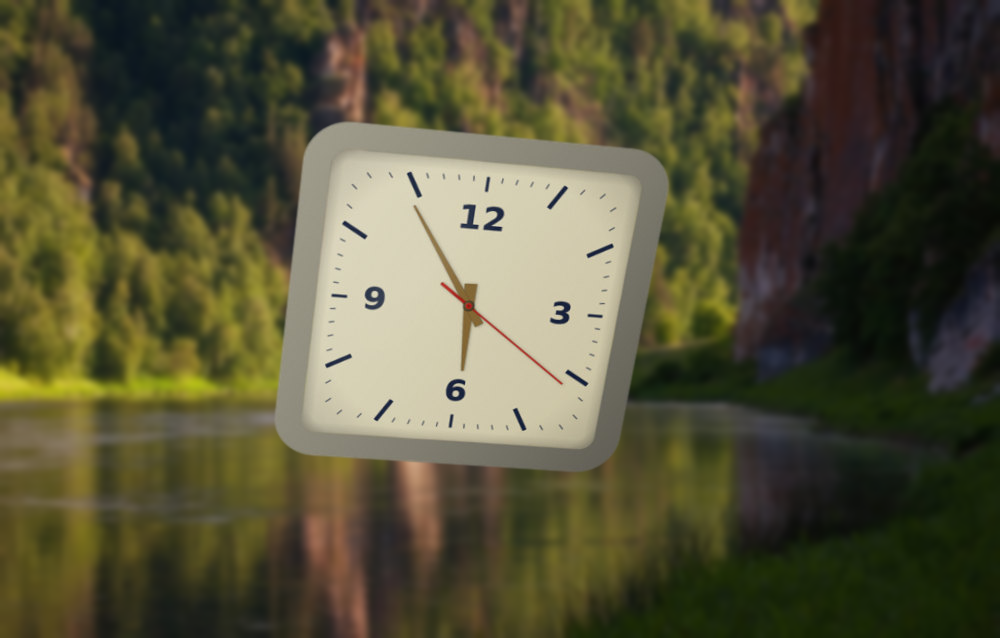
5:54:21
